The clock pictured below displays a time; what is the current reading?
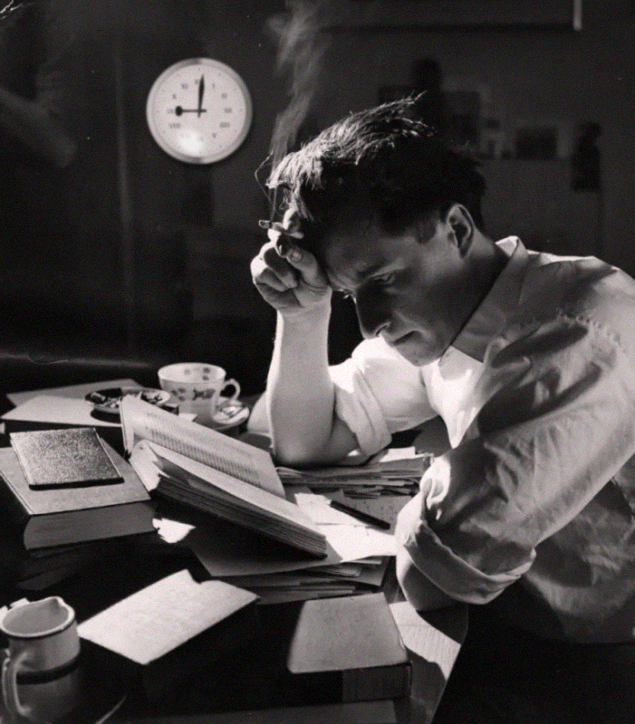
9:01
